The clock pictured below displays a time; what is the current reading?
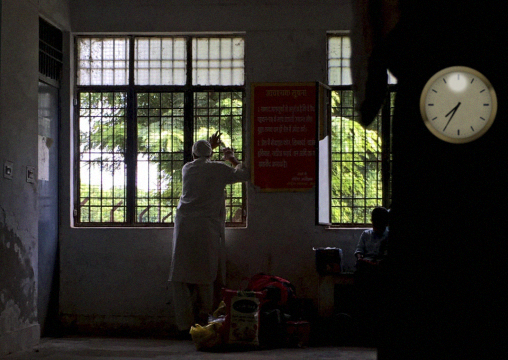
7:35
